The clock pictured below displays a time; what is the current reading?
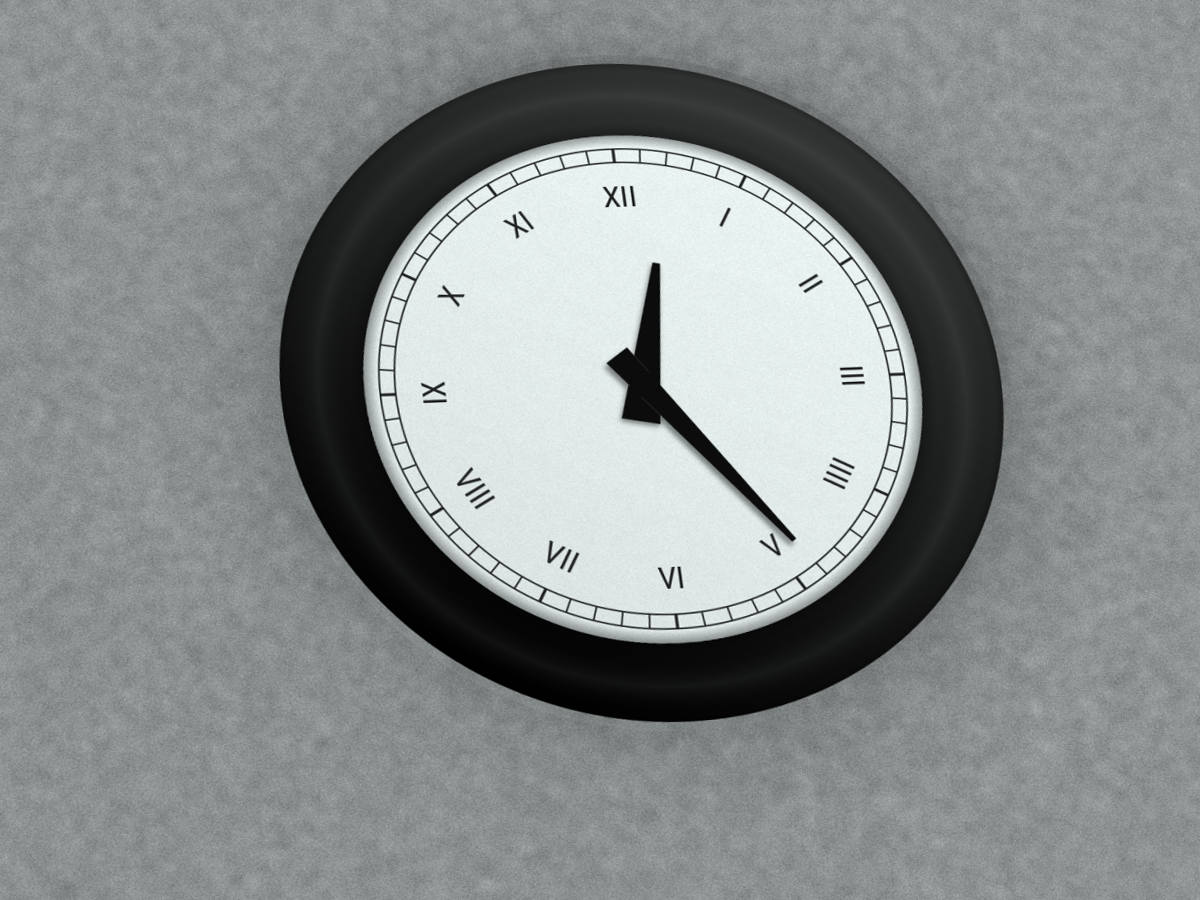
12:24
